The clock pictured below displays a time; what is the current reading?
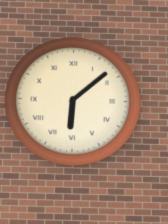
6:08
